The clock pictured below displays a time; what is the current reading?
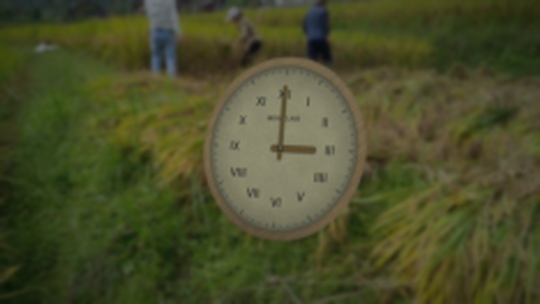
3:00
